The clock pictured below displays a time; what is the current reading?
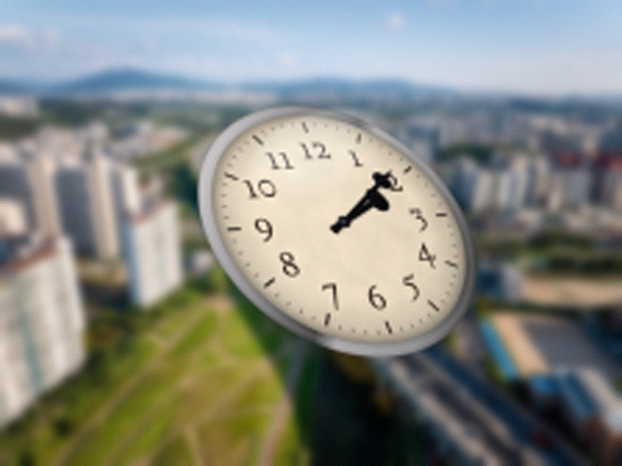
2:09
